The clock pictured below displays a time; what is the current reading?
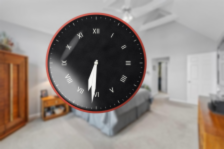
6:31
